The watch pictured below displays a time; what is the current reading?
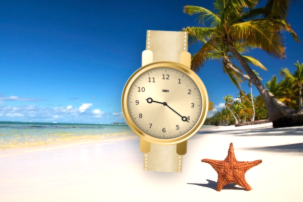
9:21
